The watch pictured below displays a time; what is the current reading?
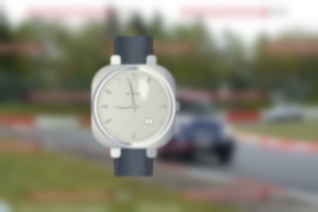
8:58
